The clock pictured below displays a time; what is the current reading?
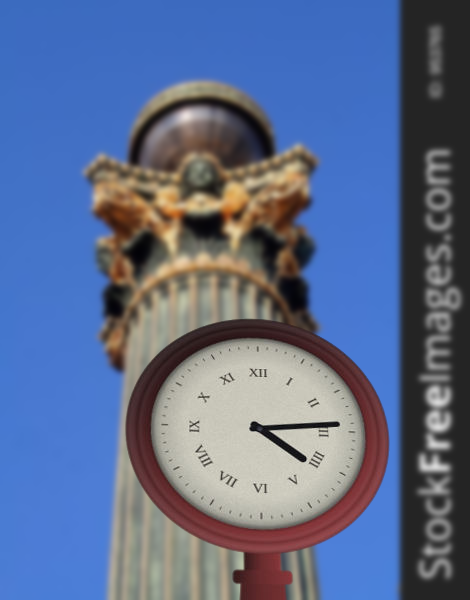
4:14
